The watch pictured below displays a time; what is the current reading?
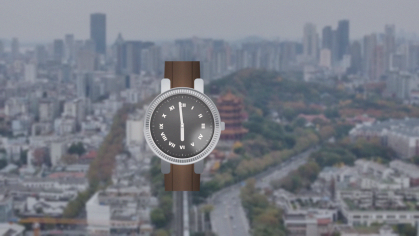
5:59
